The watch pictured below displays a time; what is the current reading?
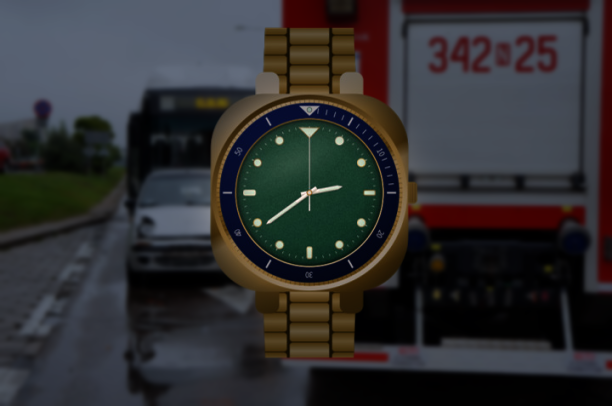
2:39:00
